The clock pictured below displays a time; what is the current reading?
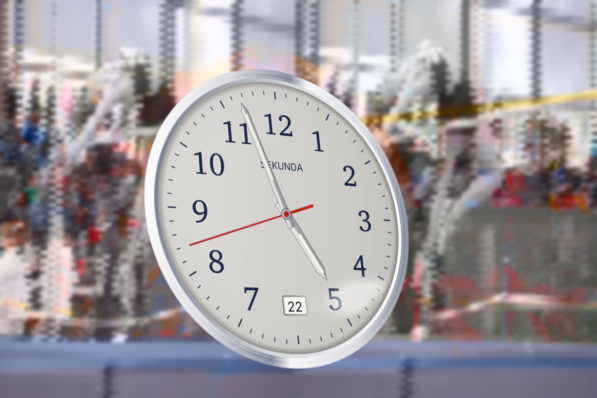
4:56:42
